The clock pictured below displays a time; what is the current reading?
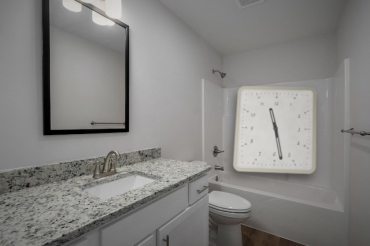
11:28
